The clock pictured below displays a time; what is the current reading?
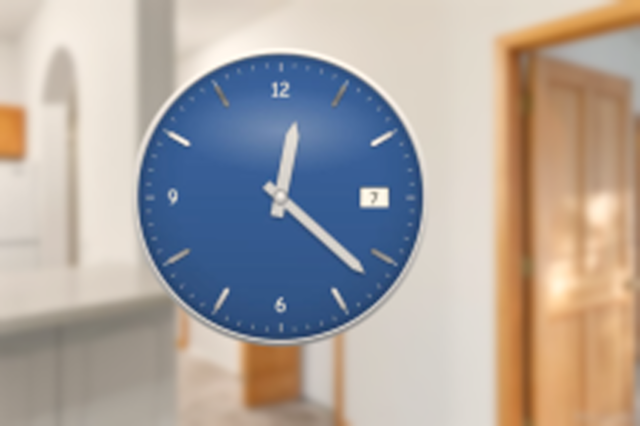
12:22
